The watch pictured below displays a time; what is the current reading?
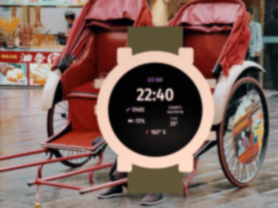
22:40
